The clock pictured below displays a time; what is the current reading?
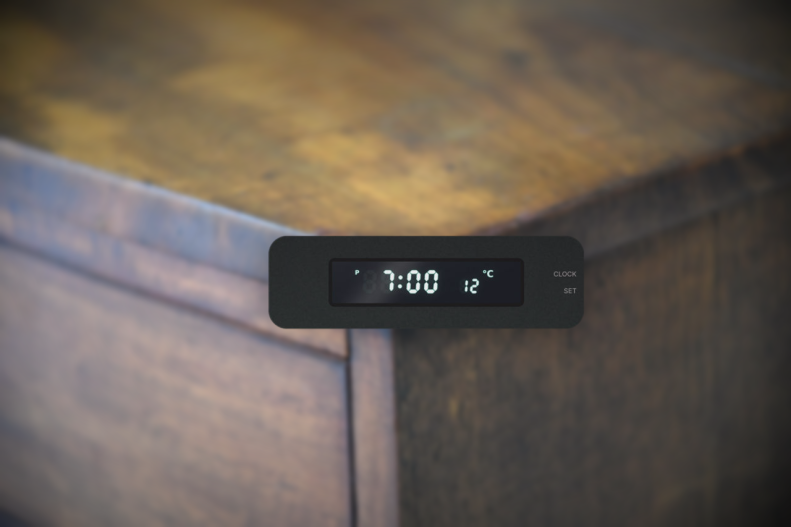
7:00
